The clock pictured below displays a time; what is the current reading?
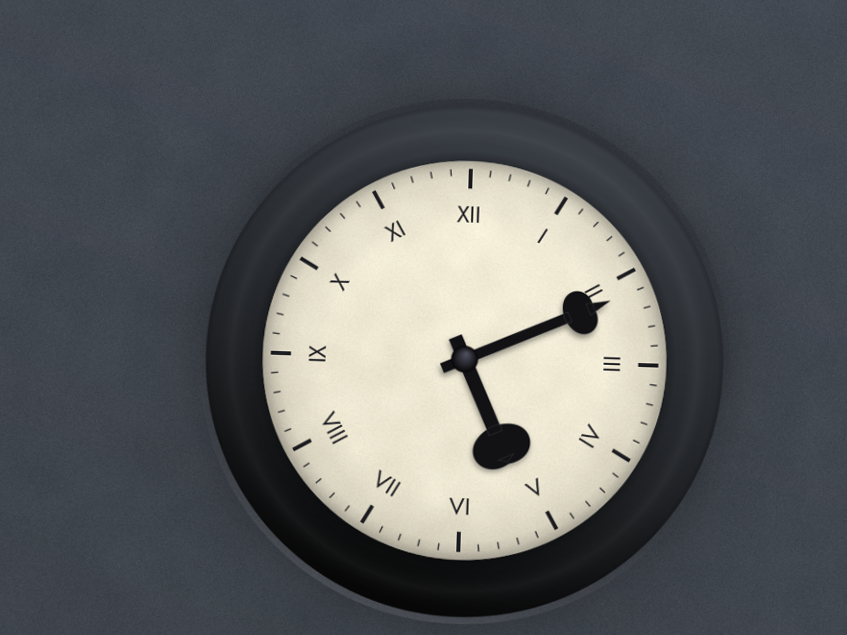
5:11
